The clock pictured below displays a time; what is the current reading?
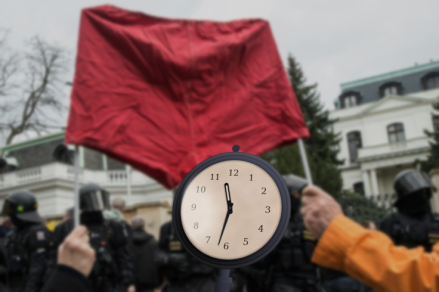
11:32
